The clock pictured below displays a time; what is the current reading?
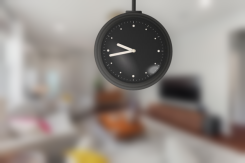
9:43
